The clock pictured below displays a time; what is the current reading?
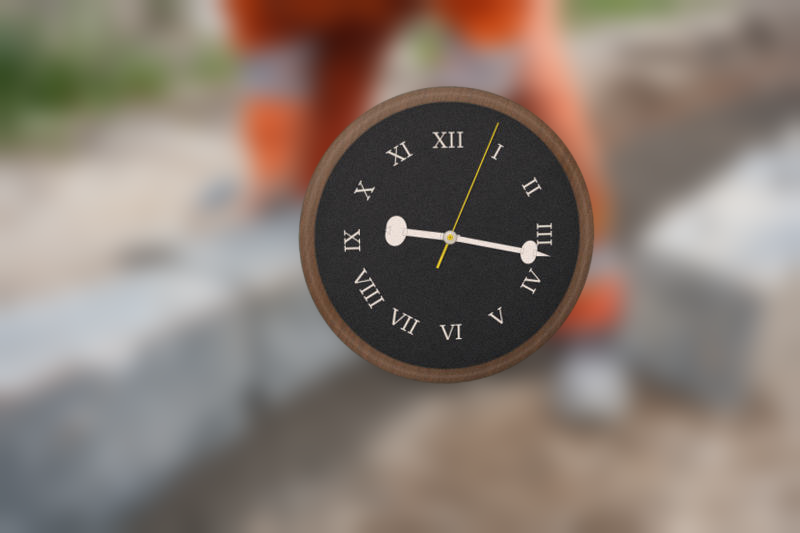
9:17:04
